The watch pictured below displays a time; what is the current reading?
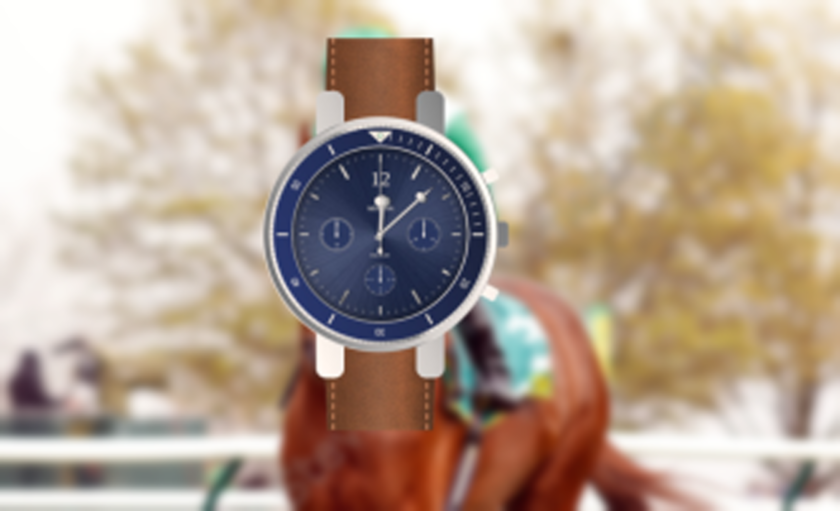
12:08
